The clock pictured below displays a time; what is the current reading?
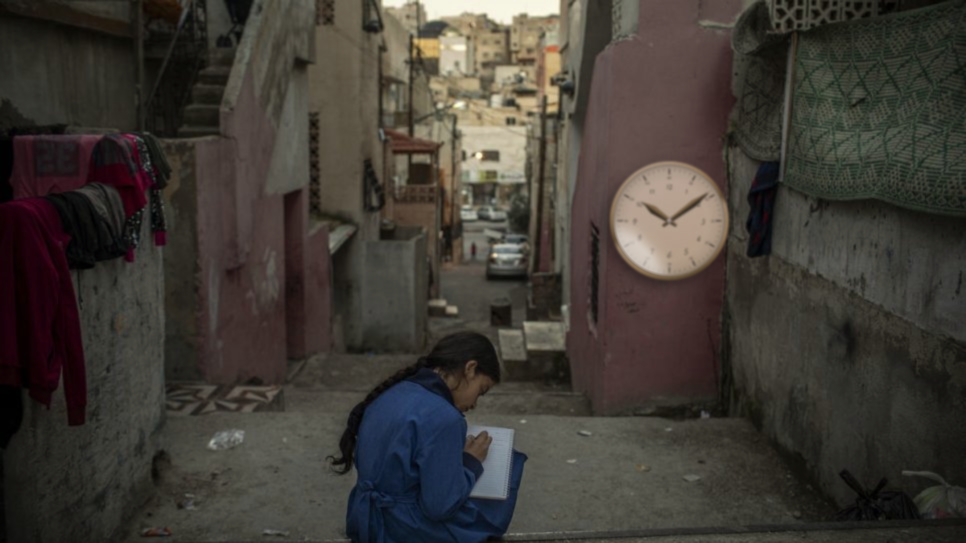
10:09
